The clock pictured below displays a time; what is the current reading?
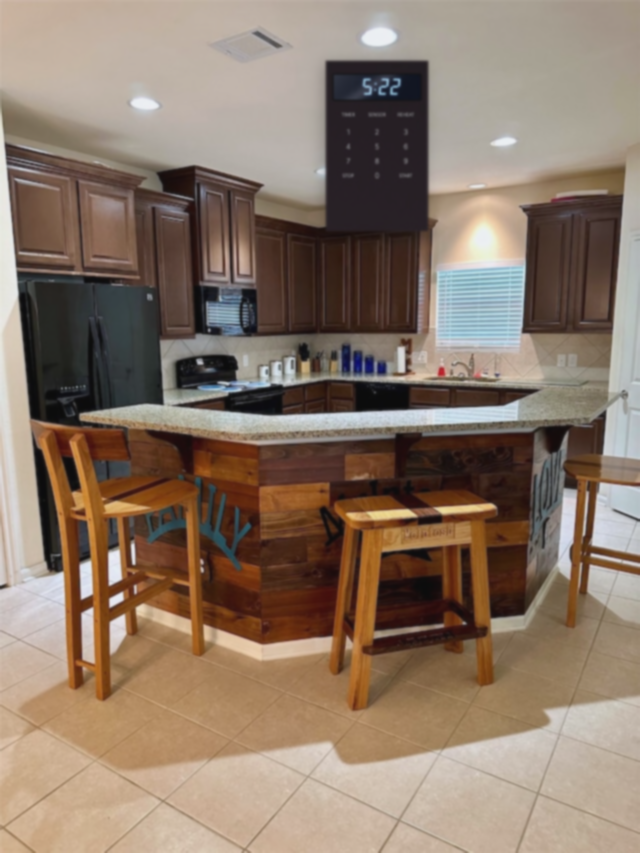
5:22
